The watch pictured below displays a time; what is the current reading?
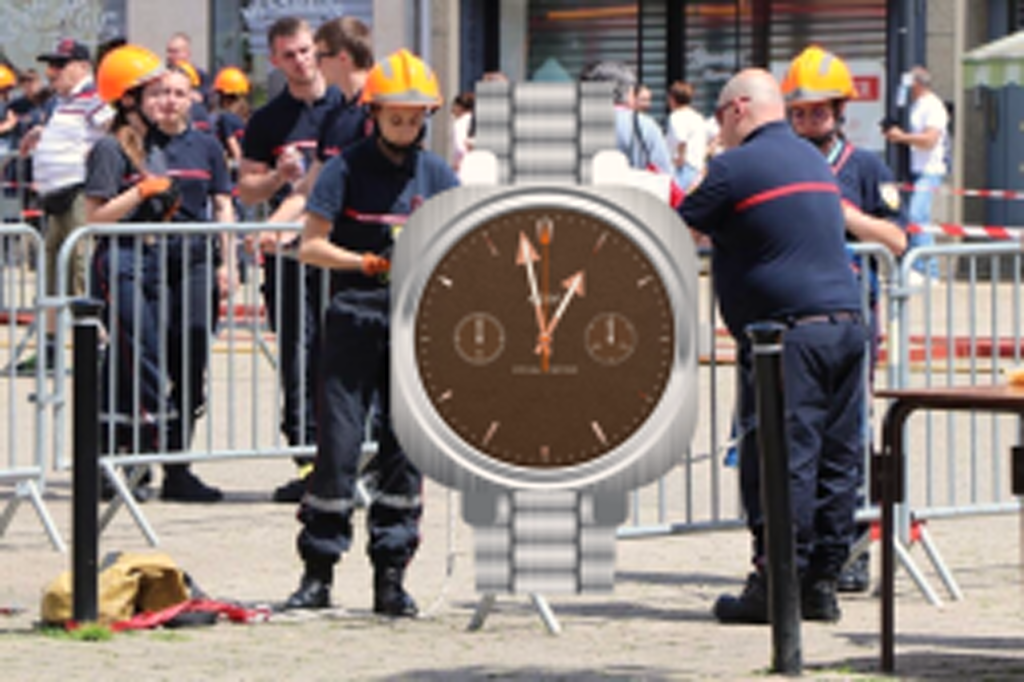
12:58
